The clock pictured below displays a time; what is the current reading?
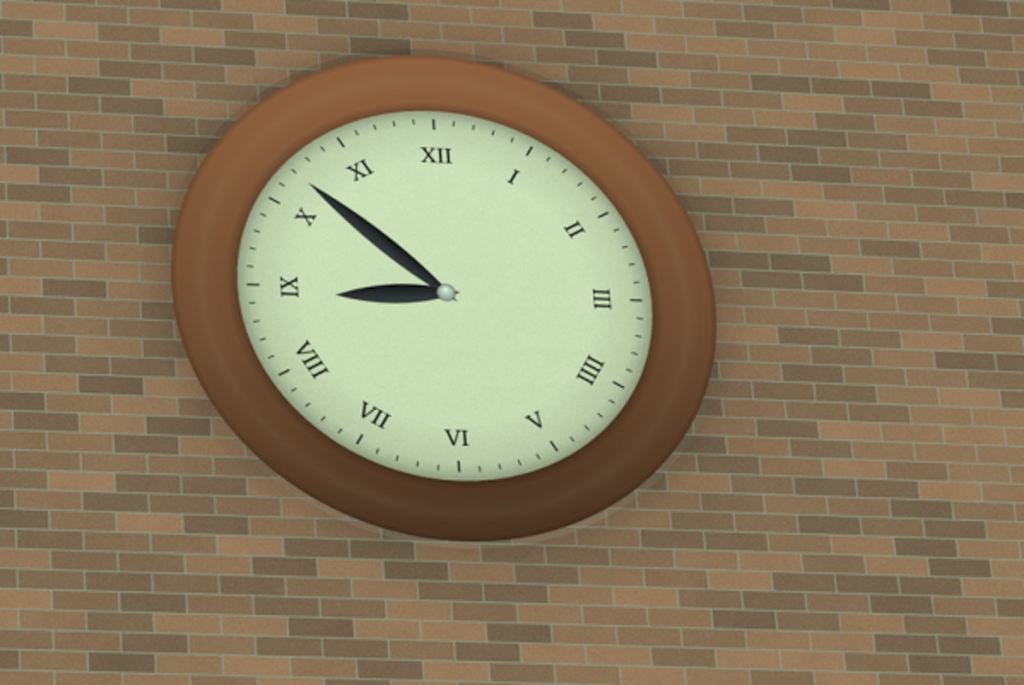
8:52
